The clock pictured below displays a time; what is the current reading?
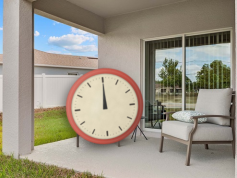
12:00
